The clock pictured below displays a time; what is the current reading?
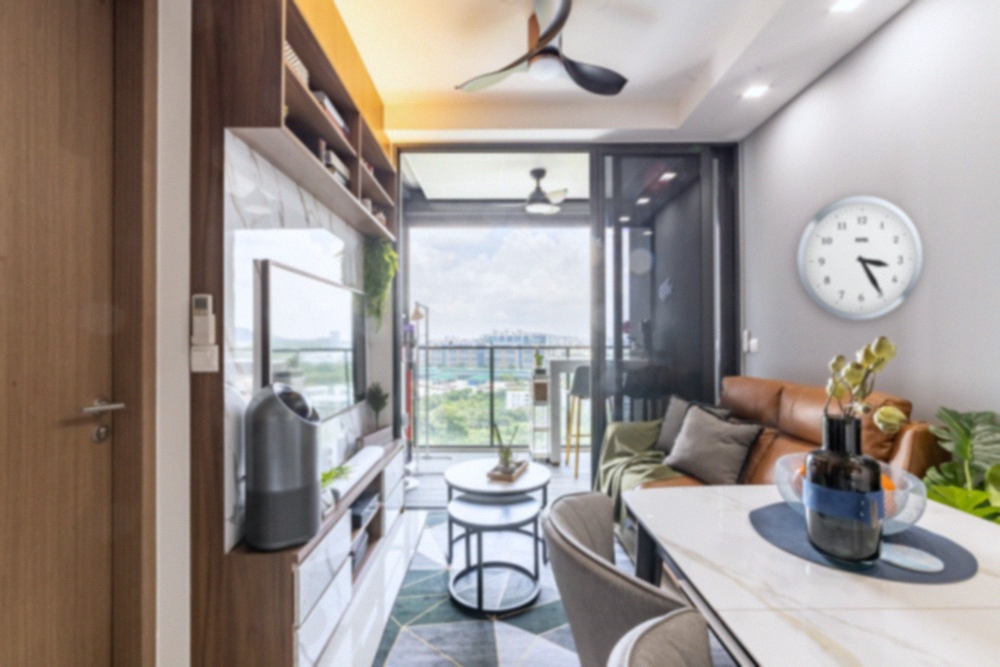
3:25
